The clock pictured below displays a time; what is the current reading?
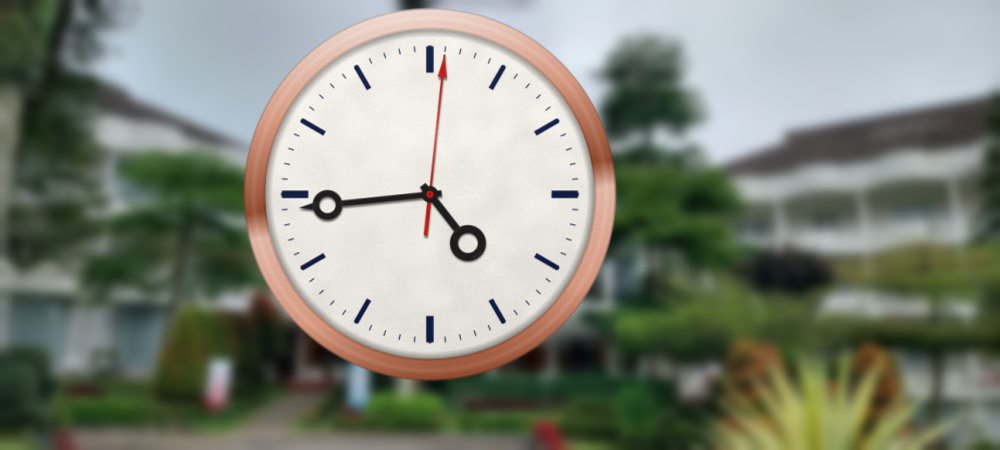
4:44:01
